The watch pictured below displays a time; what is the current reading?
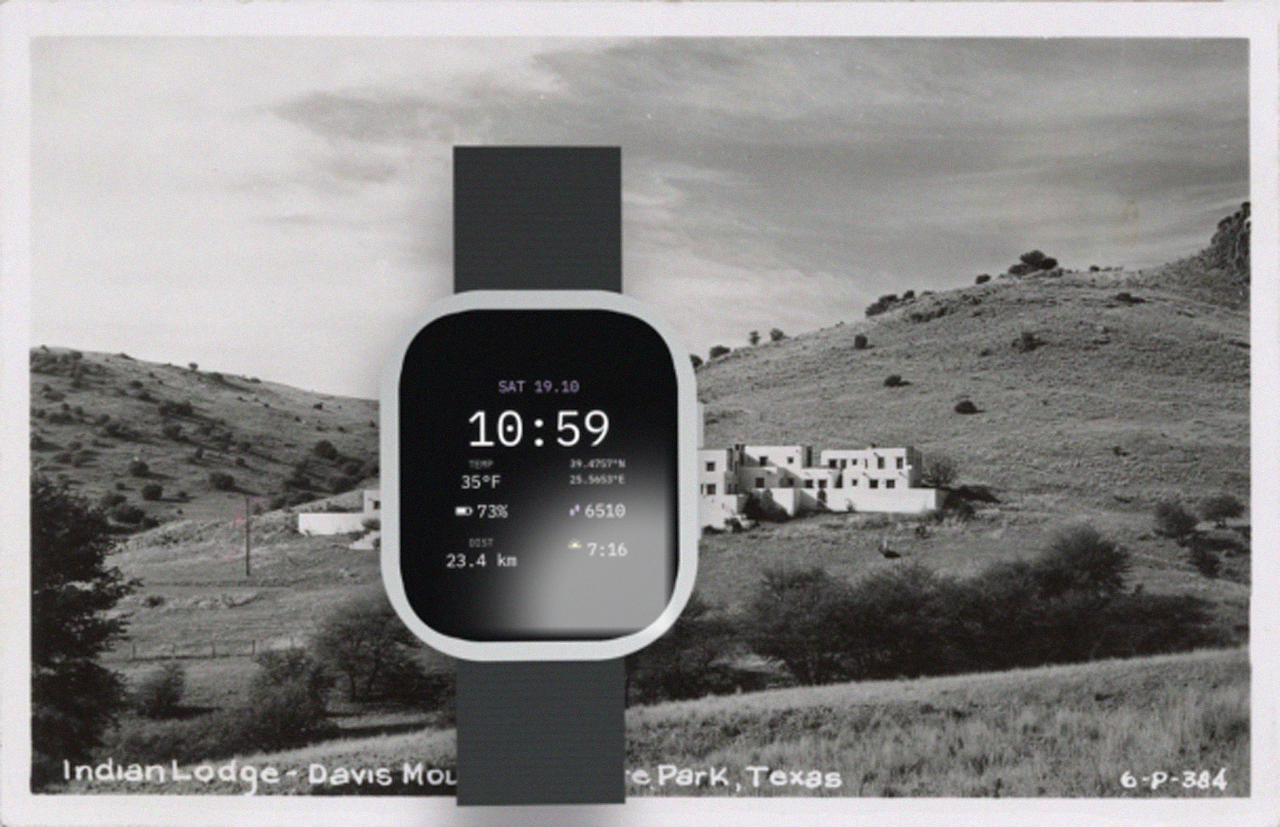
10:59
